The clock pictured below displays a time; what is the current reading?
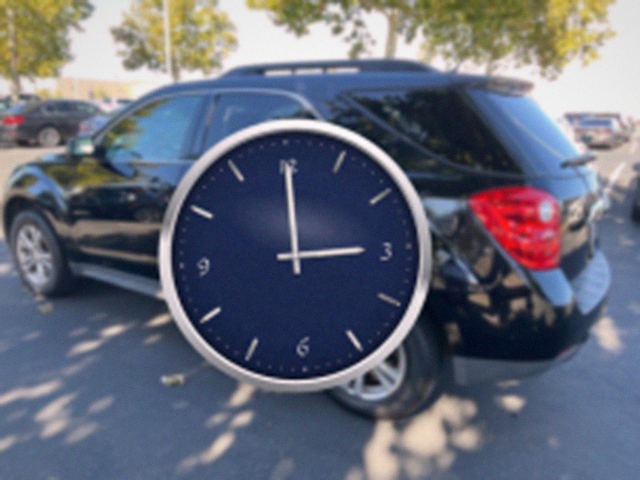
3:00
